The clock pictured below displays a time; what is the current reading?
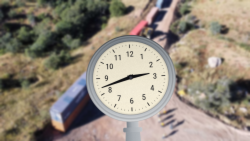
2:42
